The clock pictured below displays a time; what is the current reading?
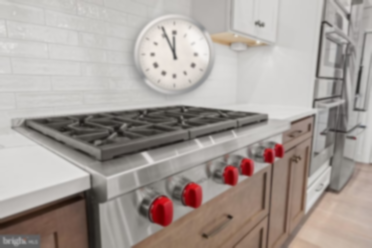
11:56
